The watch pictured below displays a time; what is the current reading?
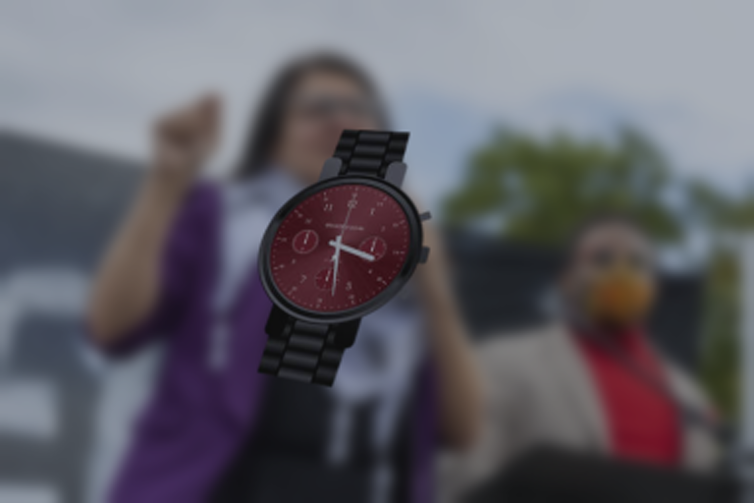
3:28
